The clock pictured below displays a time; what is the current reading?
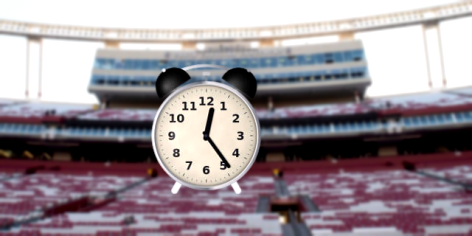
12:24
